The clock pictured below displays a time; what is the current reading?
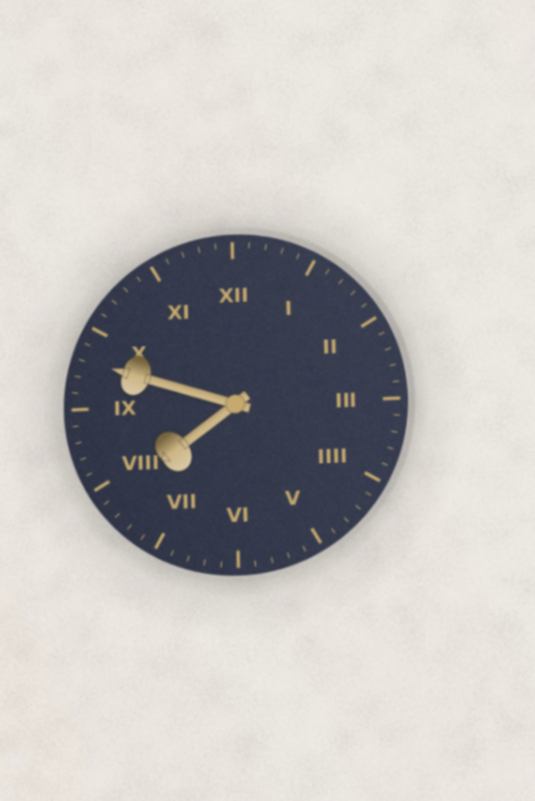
7:48
